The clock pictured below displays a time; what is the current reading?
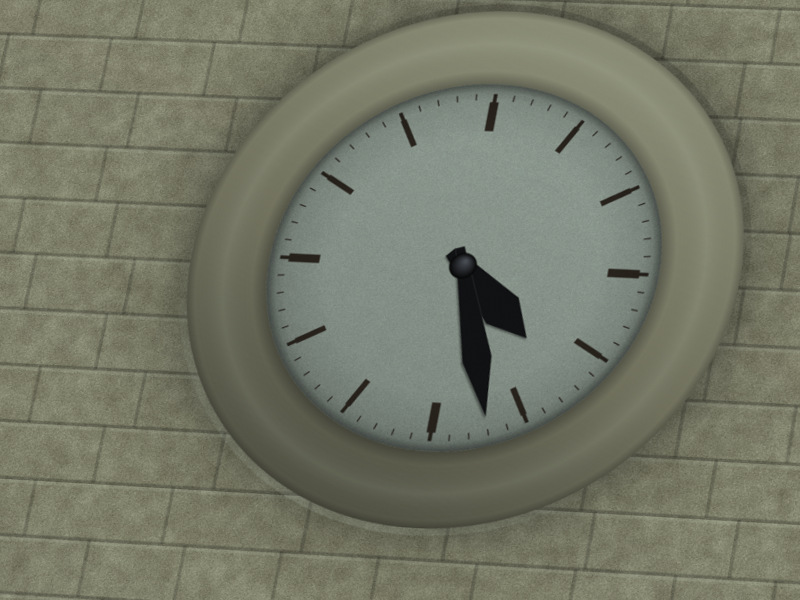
4:27
